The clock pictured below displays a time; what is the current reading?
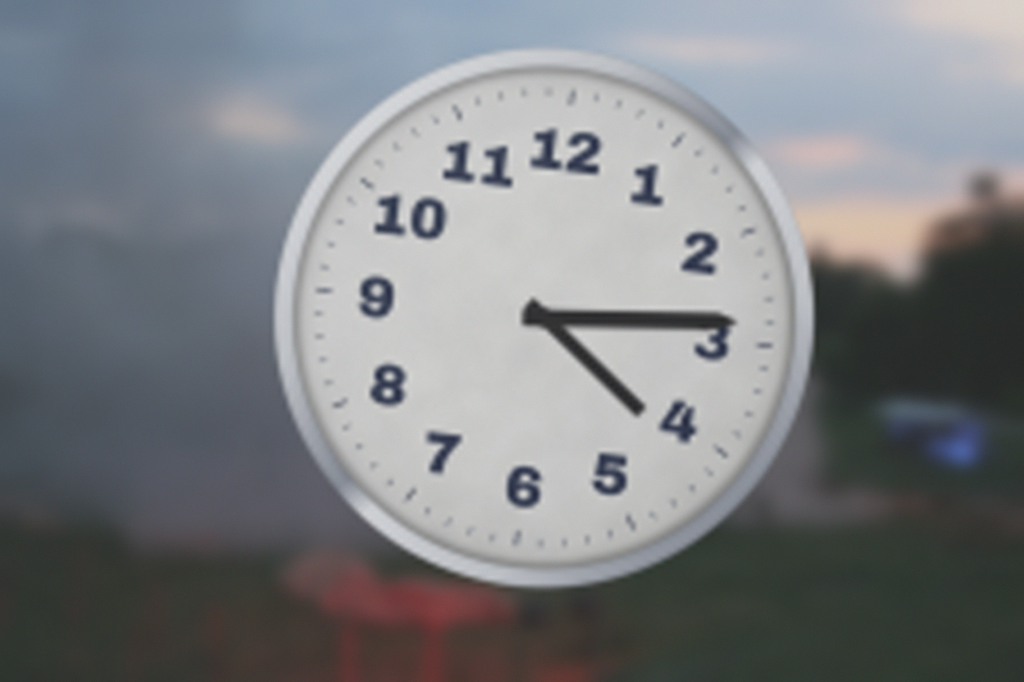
4:14
